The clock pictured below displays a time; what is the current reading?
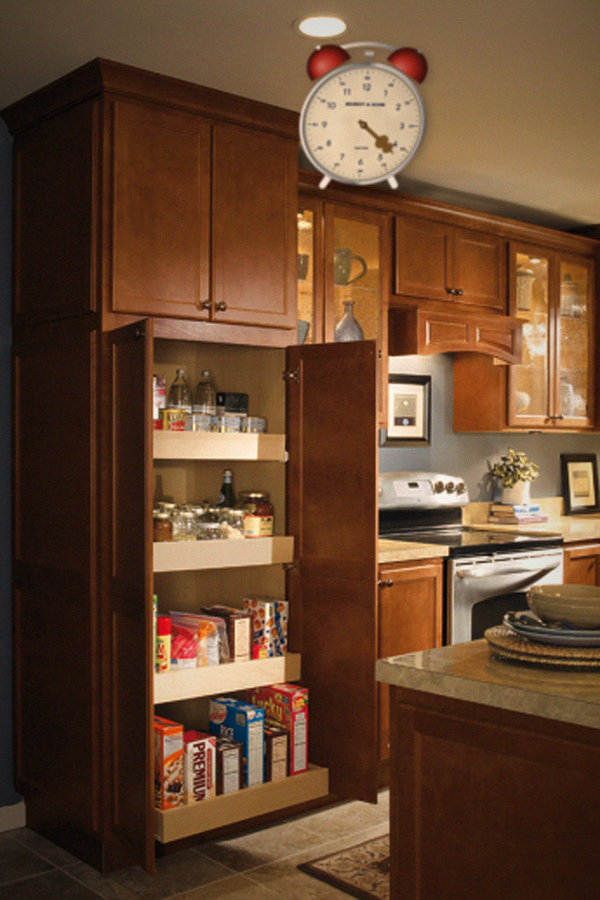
4:22
